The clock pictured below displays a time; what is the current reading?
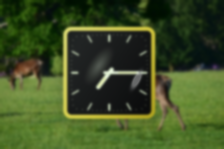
7:15
